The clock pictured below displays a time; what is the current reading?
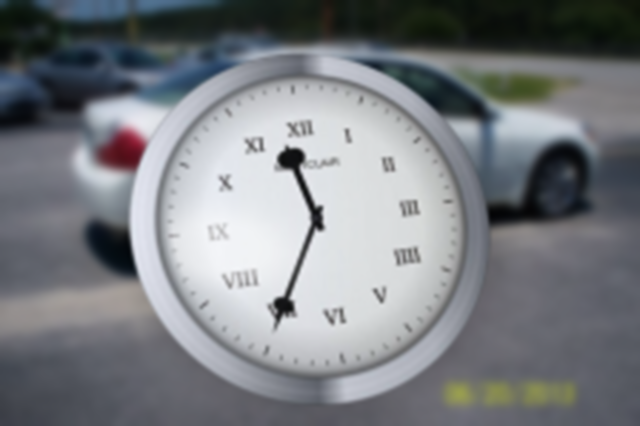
11:35
